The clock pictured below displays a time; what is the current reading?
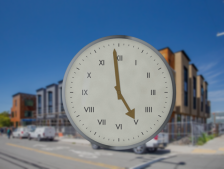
4:59
